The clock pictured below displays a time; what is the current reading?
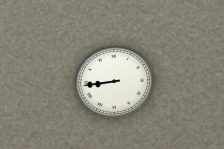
8:44
